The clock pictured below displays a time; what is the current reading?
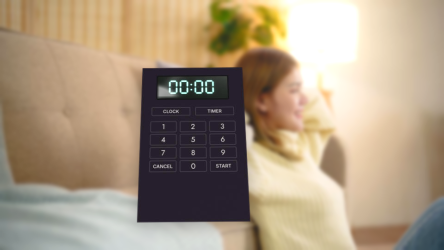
0:00
